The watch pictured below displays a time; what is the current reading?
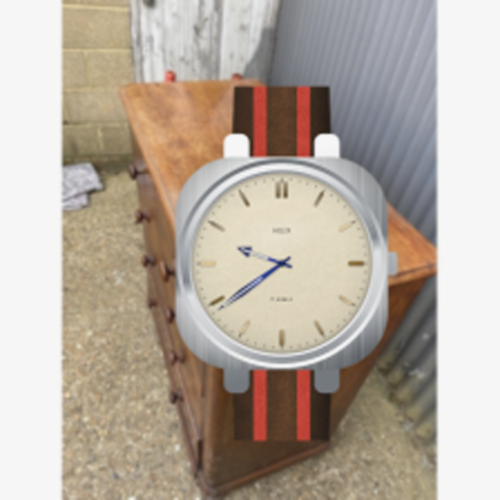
9:39
